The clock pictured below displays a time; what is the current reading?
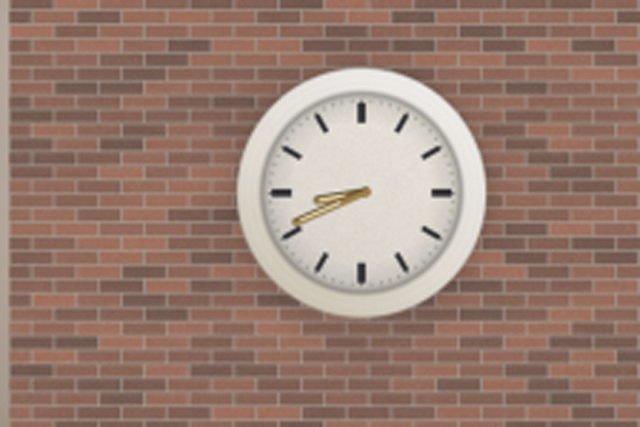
8:41
